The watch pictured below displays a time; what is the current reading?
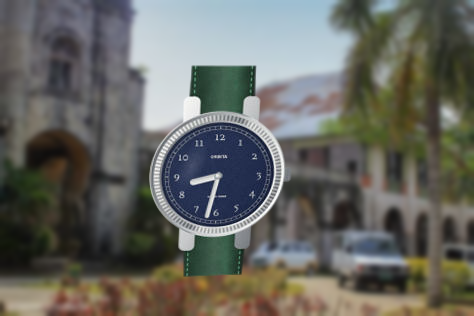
8:32
